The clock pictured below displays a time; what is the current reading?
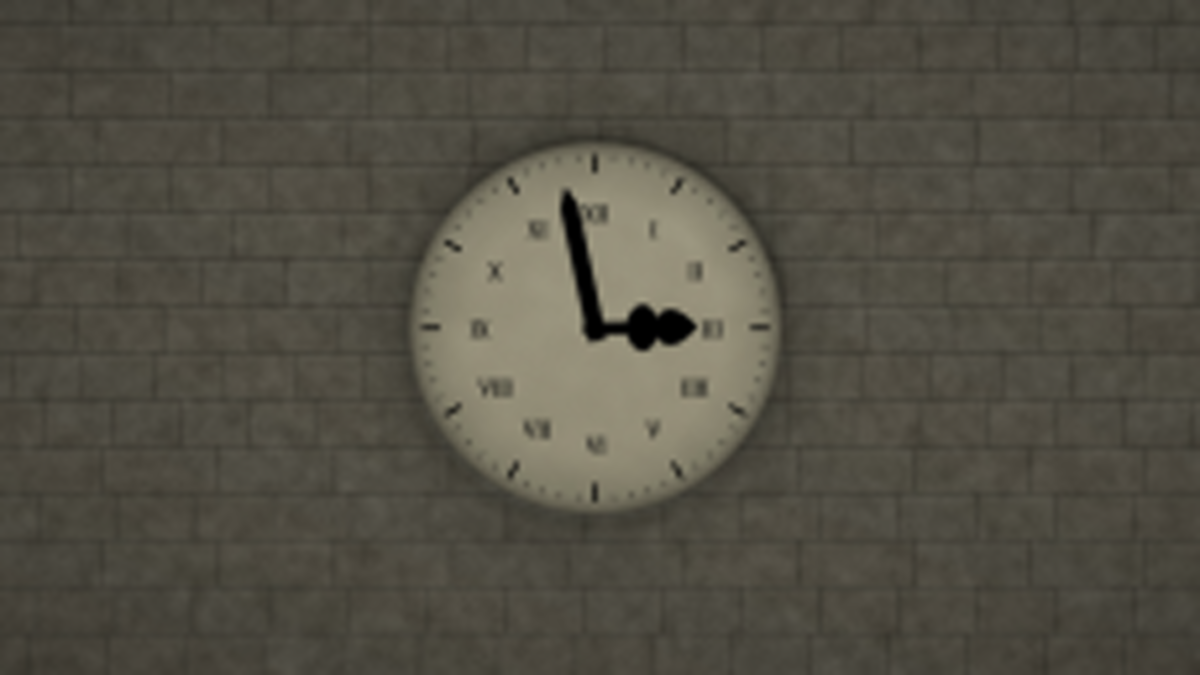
2:58
